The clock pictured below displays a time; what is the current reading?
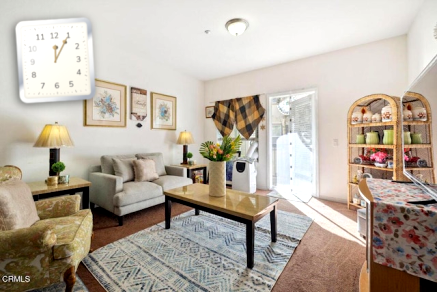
12:05
